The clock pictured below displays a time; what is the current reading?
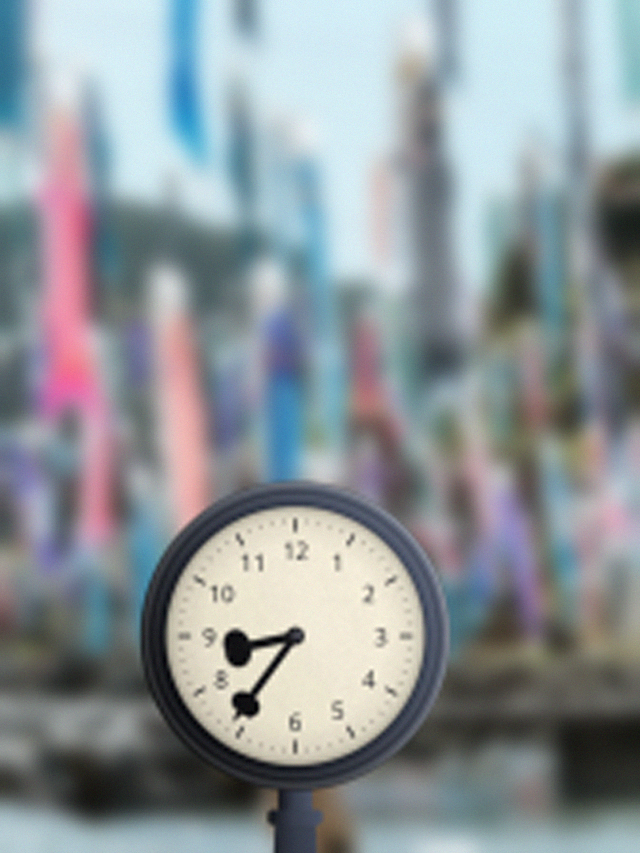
8:36
